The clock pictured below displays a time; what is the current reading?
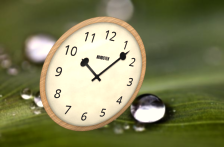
10:07
